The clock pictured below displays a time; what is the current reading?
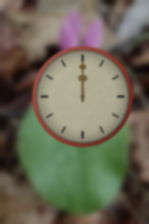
12:00
